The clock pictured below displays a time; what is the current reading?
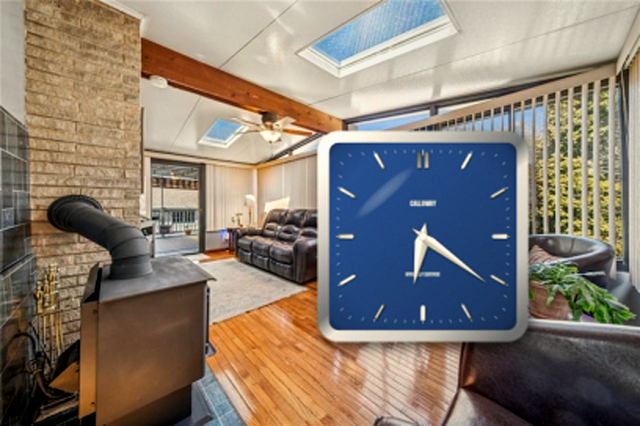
6:21
